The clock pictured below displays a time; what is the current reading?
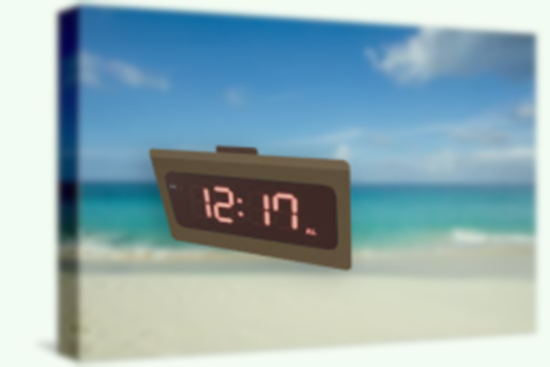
12:17
